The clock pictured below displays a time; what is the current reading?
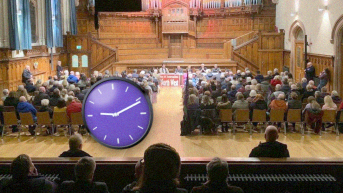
9:11
